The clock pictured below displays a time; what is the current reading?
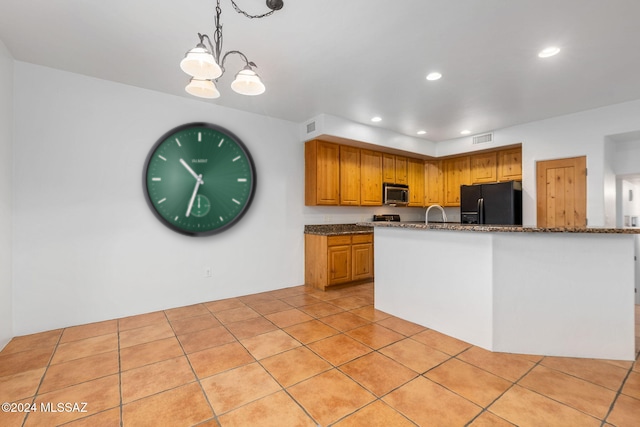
10:33
